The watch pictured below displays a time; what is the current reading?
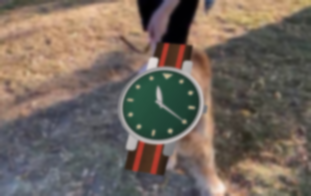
11:20
